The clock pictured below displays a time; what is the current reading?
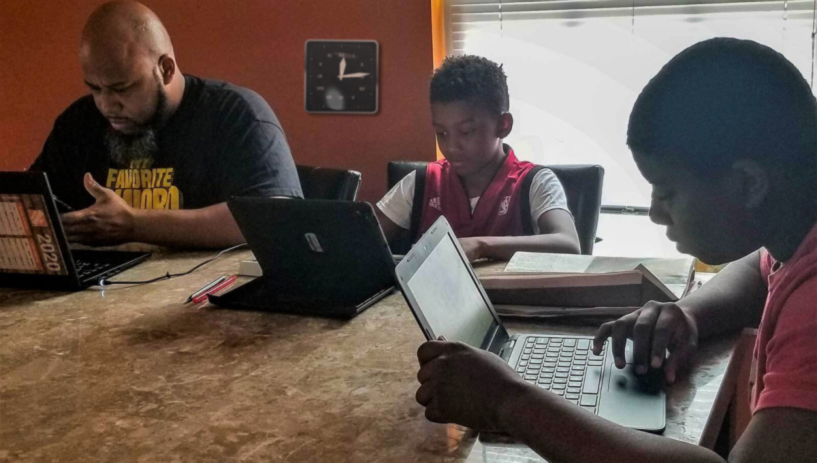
12:14
